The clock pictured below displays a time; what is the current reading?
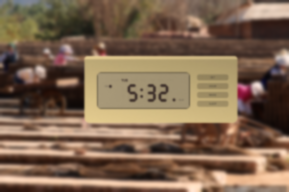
5:32
